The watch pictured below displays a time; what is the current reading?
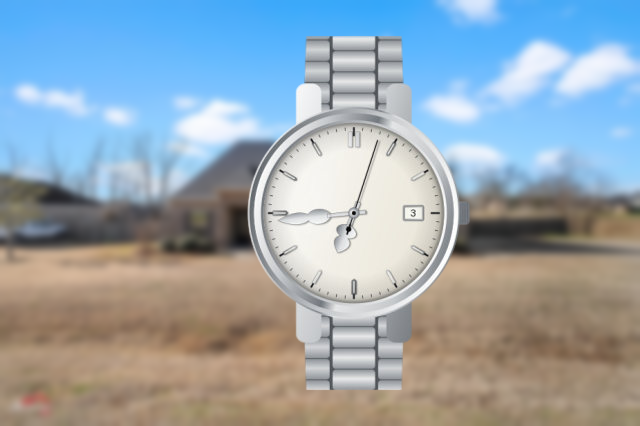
6:44:03
